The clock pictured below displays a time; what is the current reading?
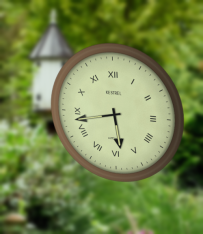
5:43
